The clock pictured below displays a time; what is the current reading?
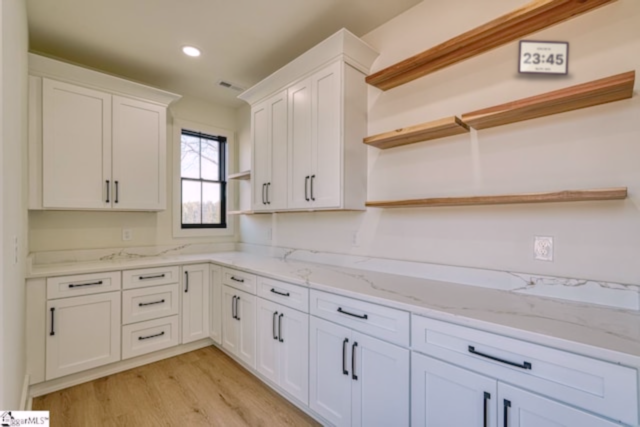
23:45
